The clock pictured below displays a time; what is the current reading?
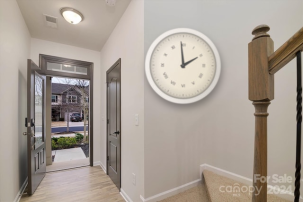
1:59
